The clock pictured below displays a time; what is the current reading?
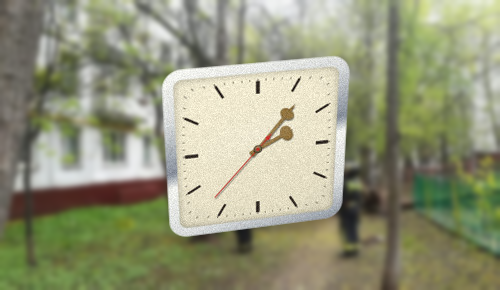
2:06:37
